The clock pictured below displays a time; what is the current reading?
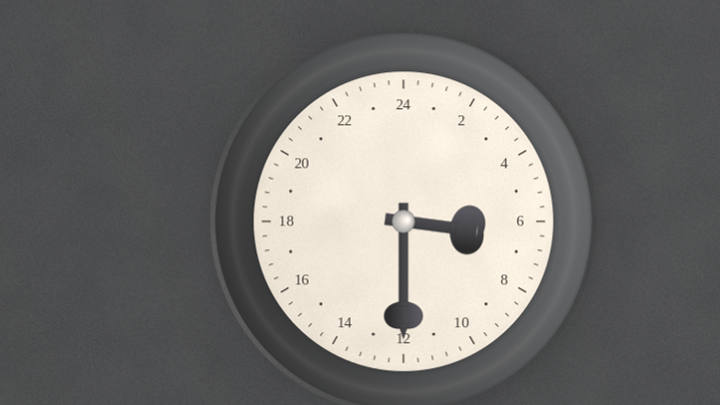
6:30
